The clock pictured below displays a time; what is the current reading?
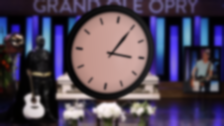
3:05
